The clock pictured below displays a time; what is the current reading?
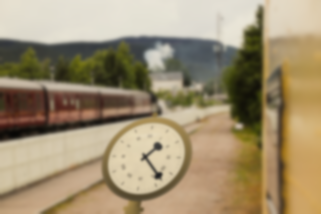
1:23
